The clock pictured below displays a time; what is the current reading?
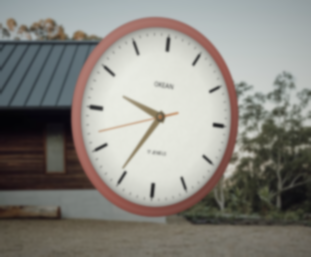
9:35:42
